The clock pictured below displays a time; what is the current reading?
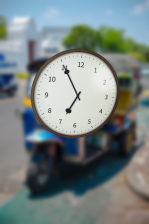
6:55
